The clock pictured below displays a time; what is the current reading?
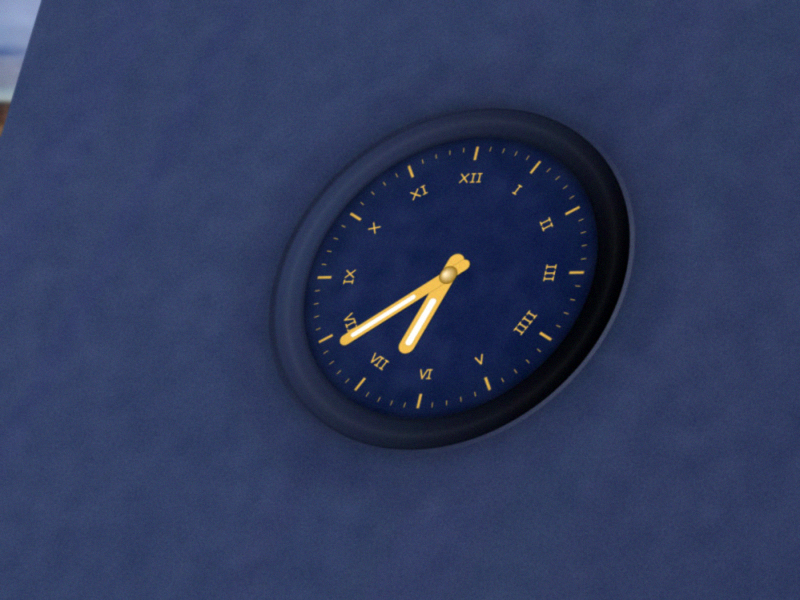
6:39
